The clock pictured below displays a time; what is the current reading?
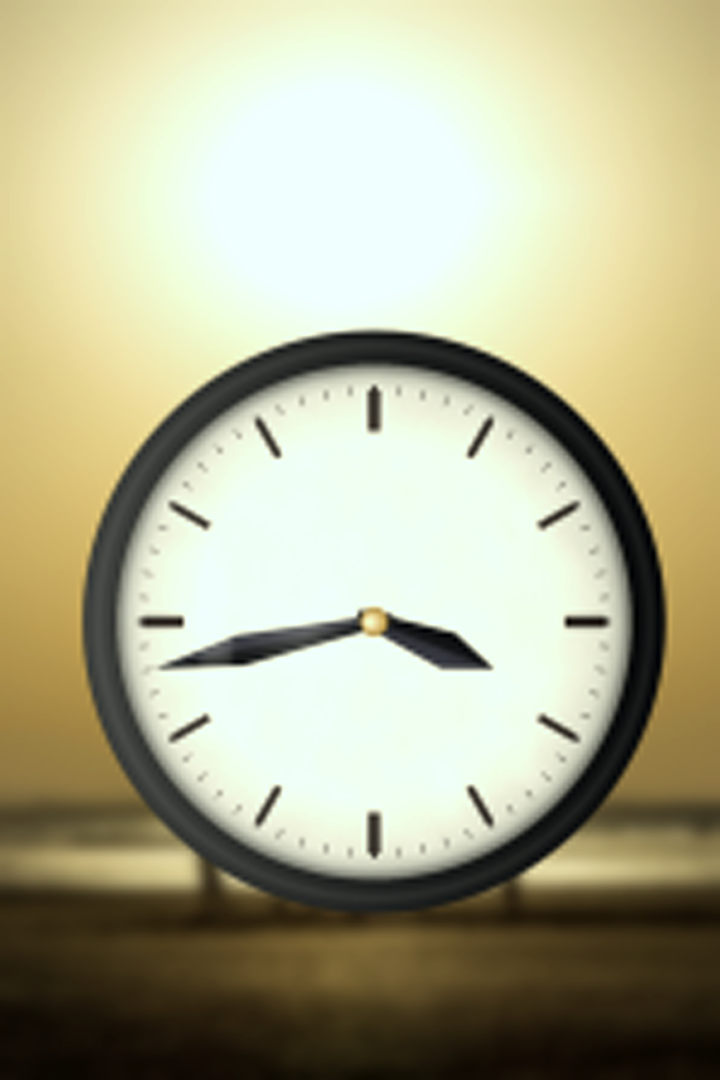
3:43
